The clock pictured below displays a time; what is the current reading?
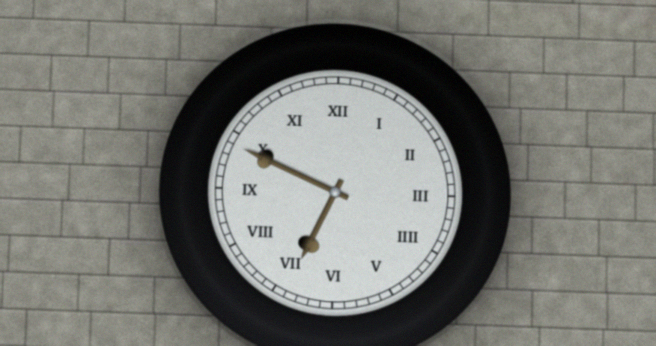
6:49
